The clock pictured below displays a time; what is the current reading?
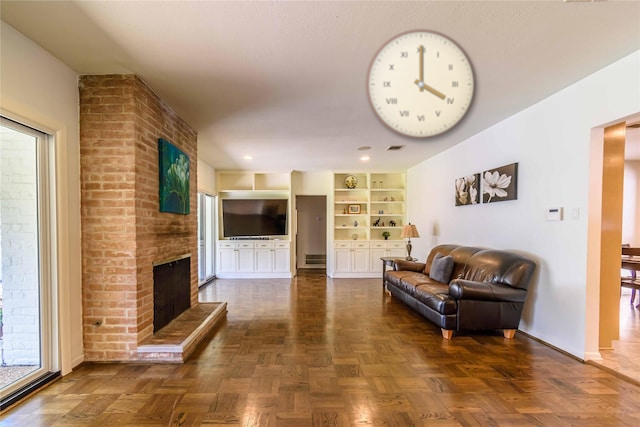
4:00
